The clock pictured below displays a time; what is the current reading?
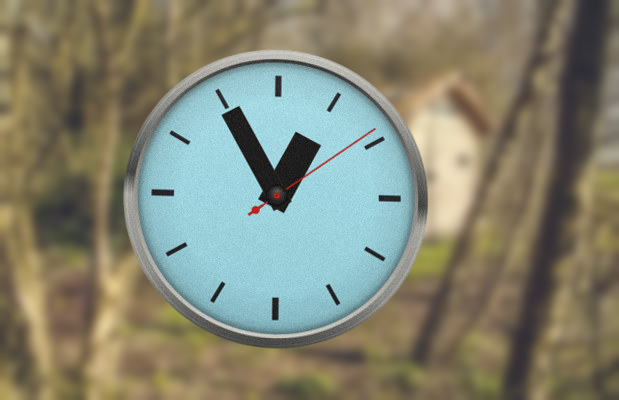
12:55:09
